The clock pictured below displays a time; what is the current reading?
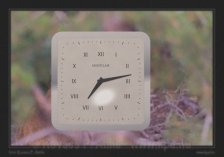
7:13
